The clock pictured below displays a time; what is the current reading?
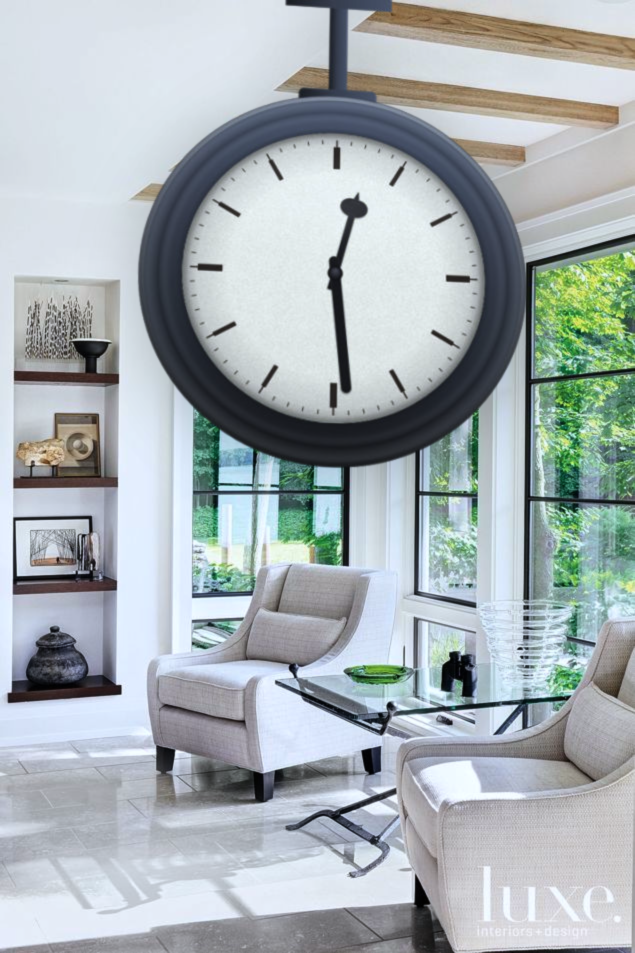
12:29
